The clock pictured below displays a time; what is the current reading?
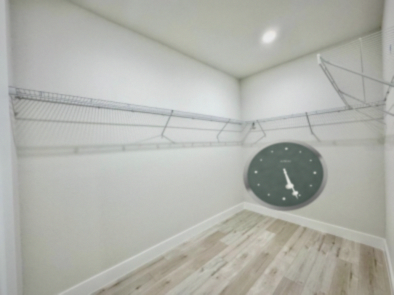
5:26
